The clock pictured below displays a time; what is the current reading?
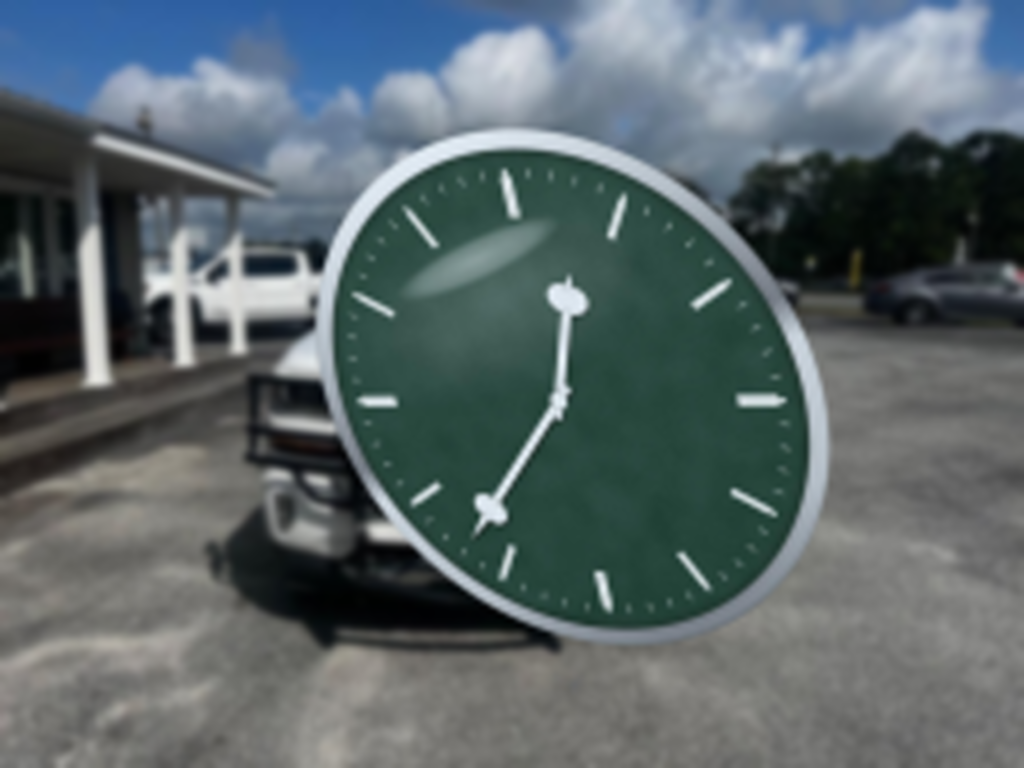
12:37
